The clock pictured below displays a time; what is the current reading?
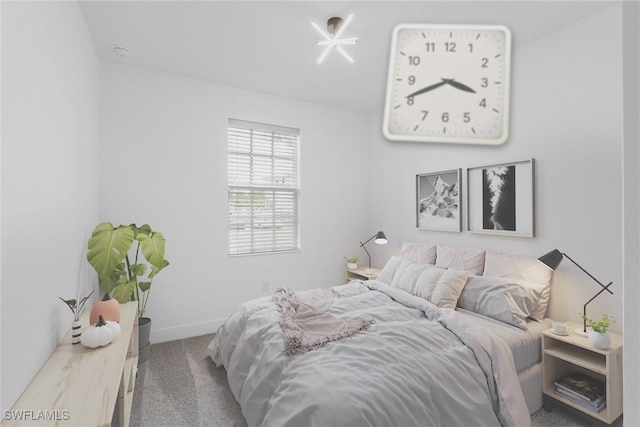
3:41
